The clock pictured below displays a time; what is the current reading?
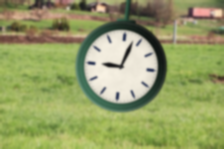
9:03
